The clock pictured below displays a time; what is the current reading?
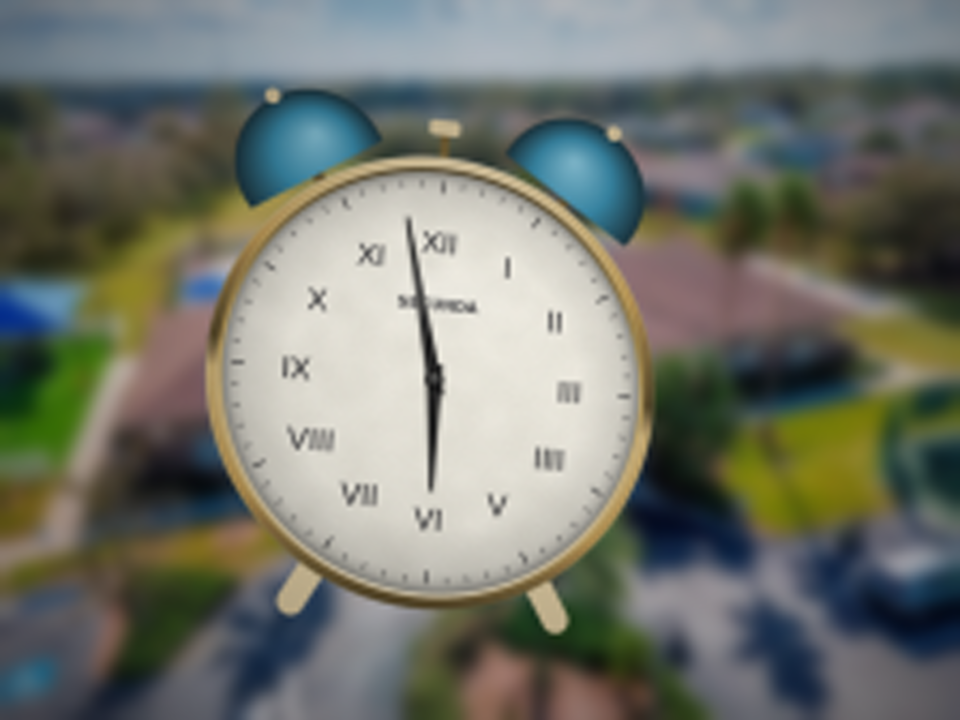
5:58
